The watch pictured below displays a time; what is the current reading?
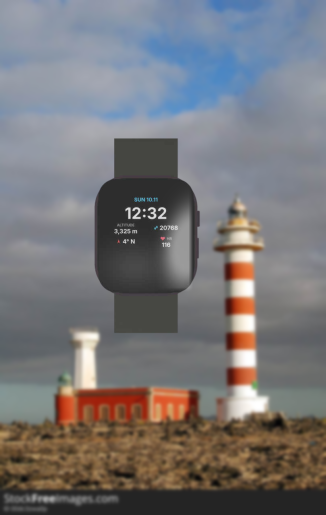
12:32
